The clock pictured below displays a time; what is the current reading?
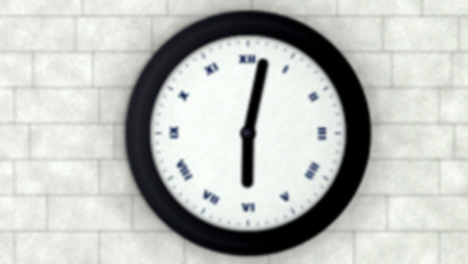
6:02
